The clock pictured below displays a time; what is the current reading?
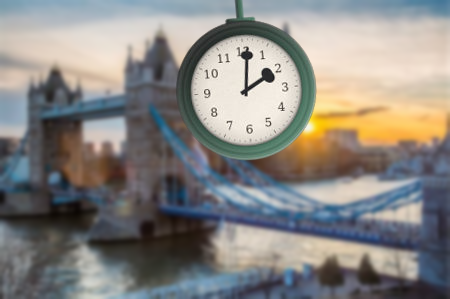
2:01
